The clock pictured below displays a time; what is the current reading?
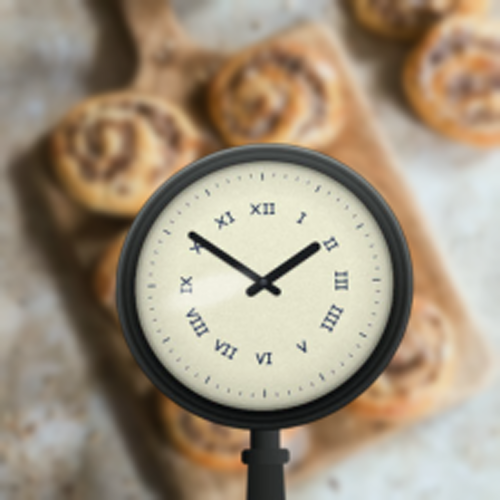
1:51
